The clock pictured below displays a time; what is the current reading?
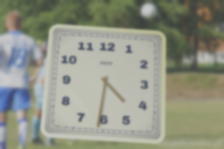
4:31
